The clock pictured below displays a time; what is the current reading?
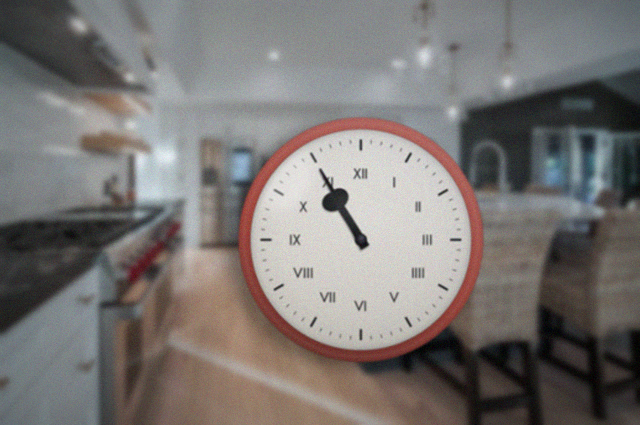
10:55
